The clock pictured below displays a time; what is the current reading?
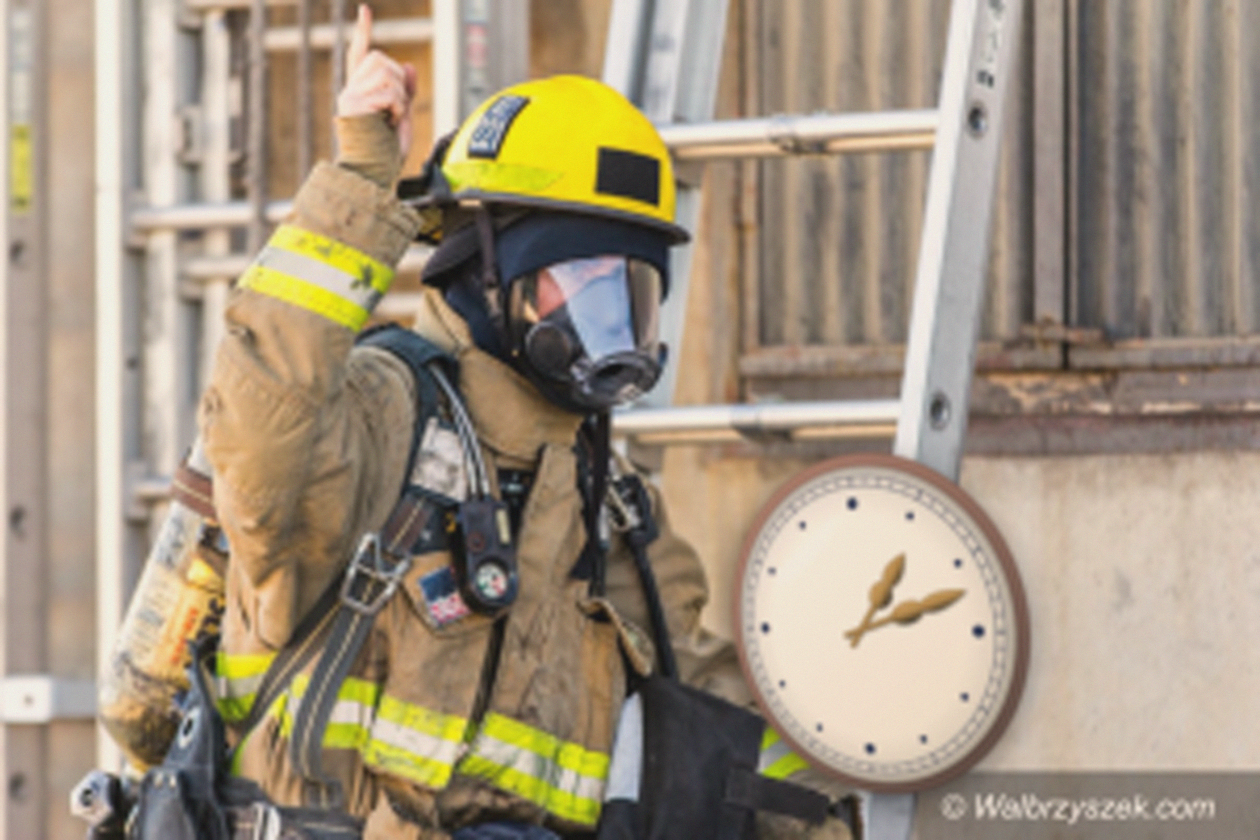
1:12
